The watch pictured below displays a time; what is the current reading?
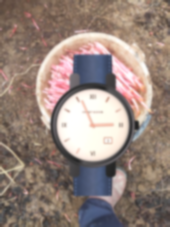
2:56
